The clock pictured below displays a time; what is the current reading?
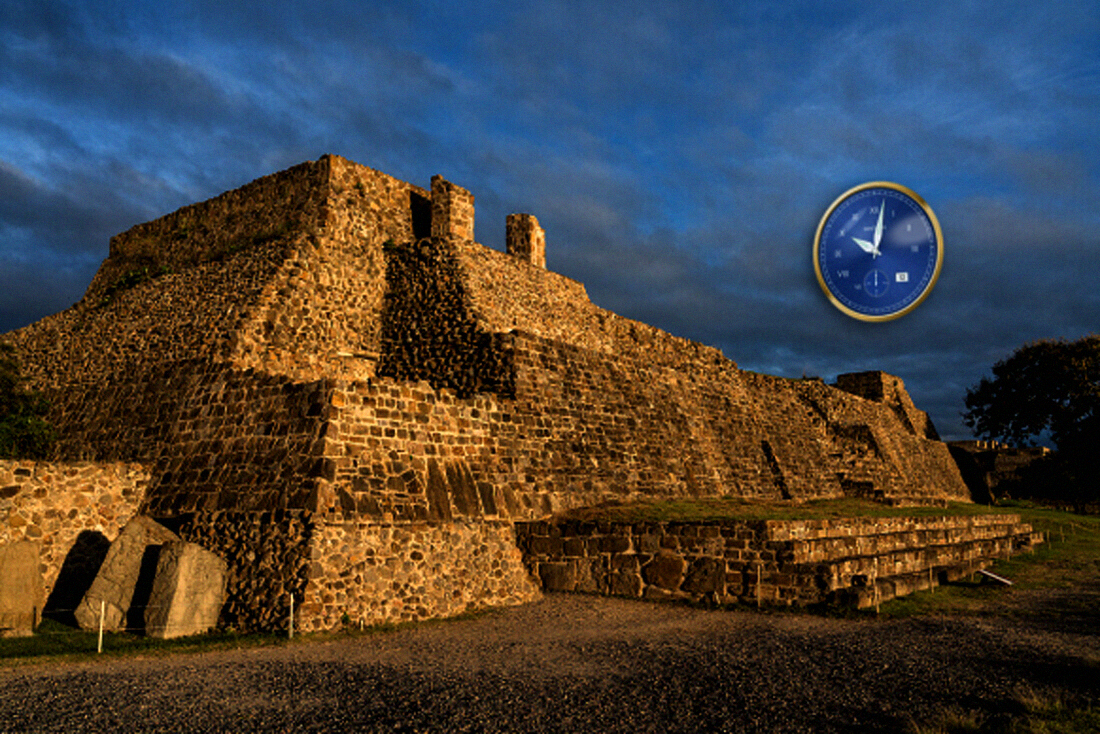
10:02
